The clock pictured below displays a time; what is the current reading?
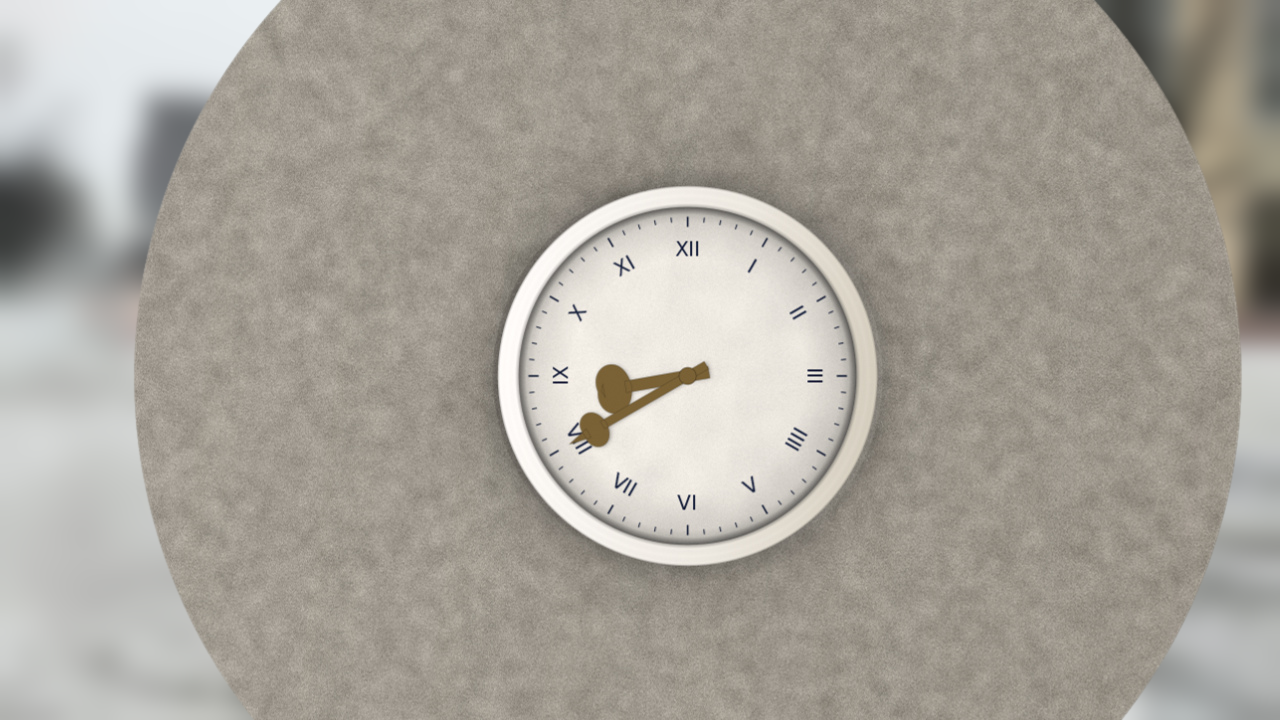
8:40
